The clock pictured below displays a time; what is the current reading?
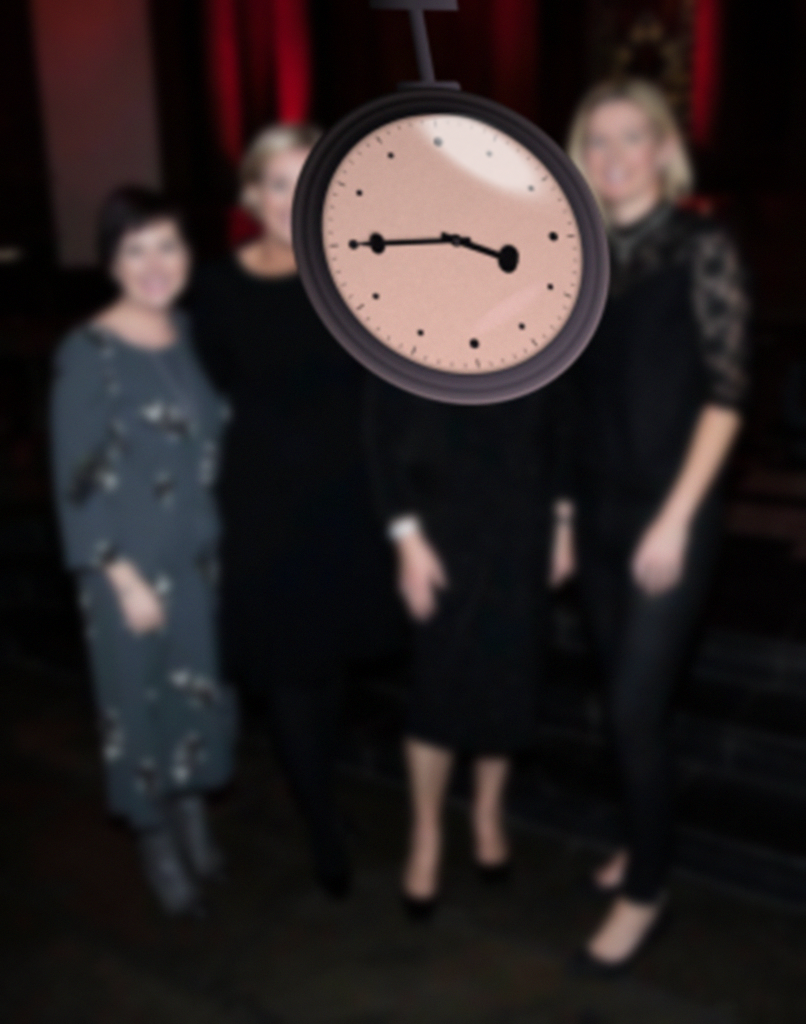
3:45
